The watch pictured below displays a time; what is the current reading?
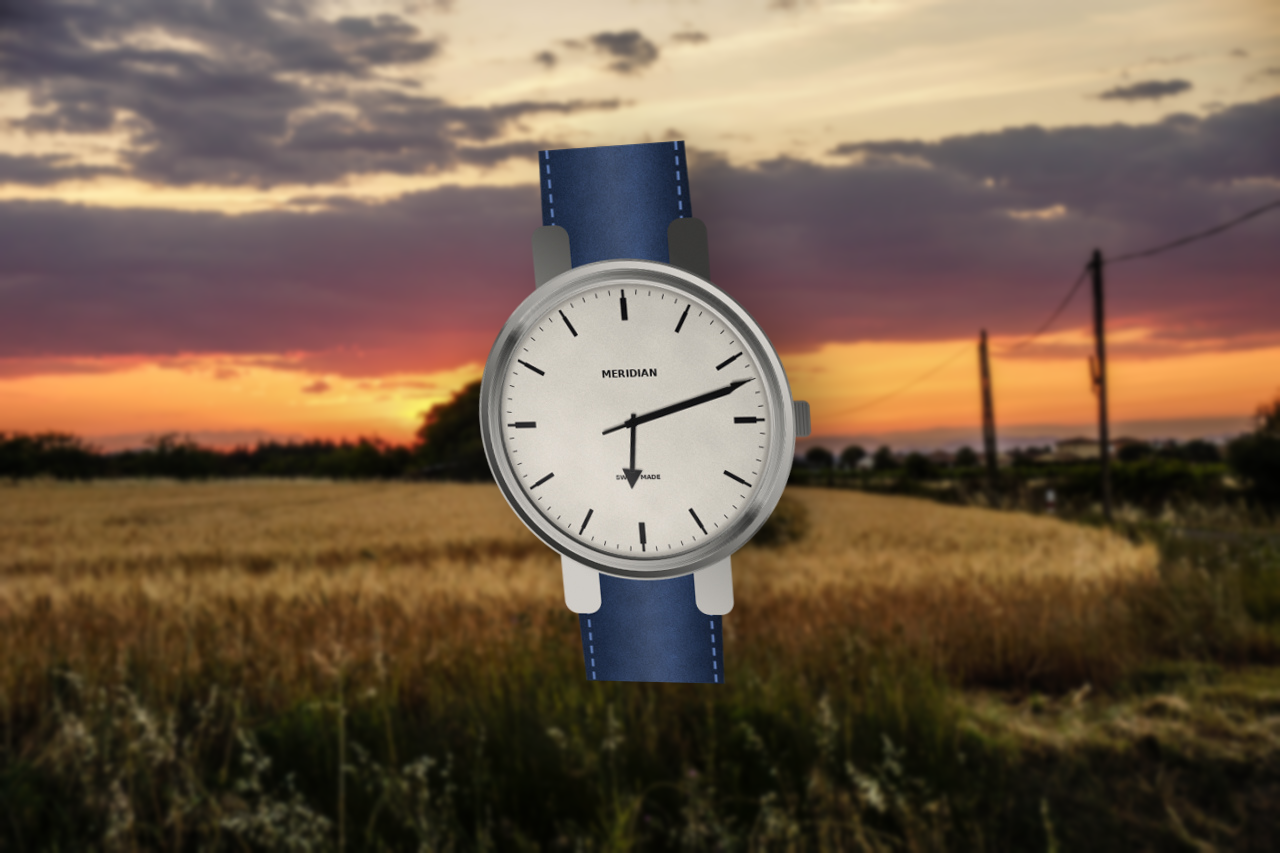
6:12:12
